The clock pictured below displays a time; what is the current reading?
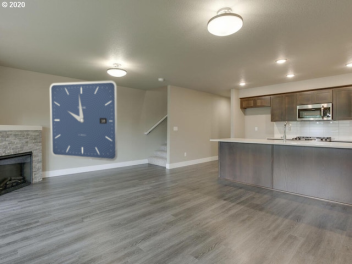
9:59
